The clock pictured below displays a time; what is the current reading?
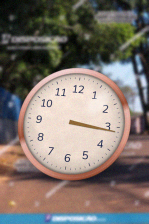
3:16
